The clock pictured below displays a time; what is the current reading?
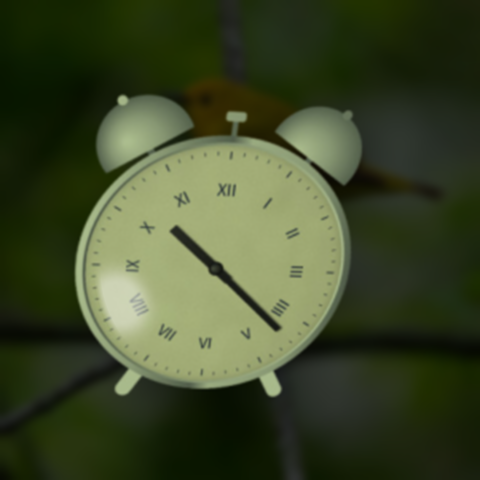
10:22
